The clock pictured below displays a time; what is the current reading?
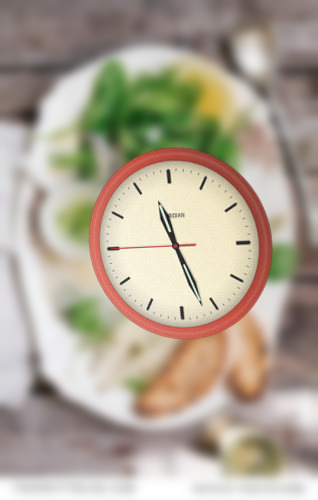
11:26:45
